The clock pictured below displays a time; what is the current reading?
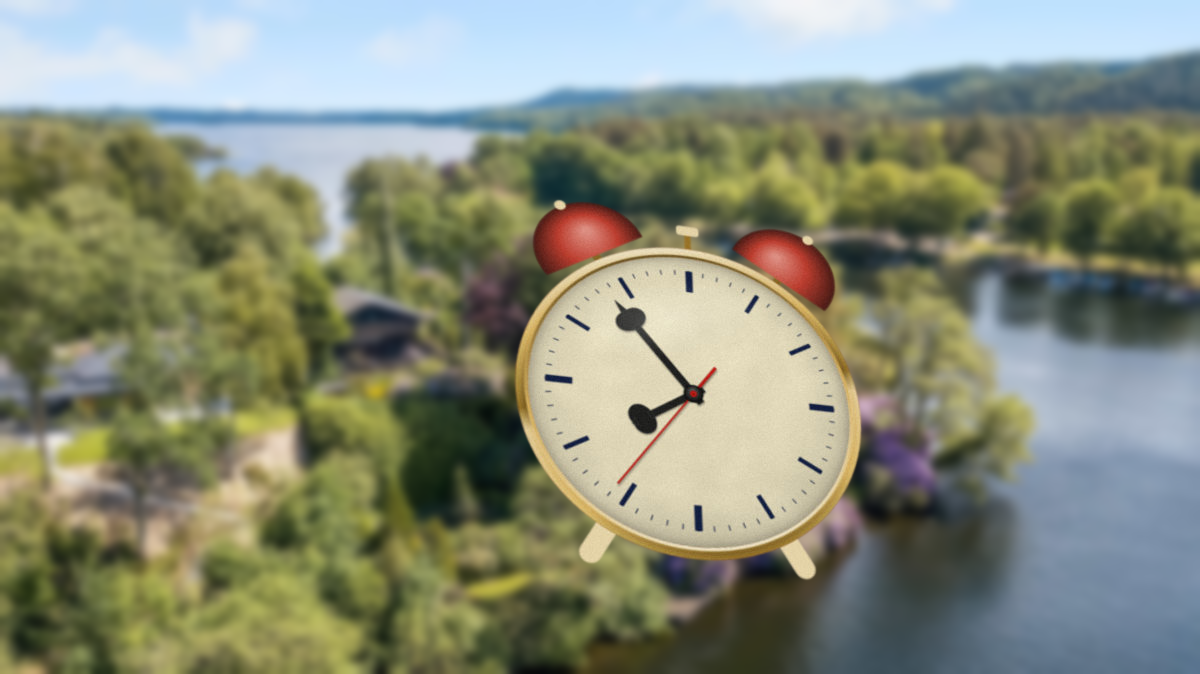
7:53:36
